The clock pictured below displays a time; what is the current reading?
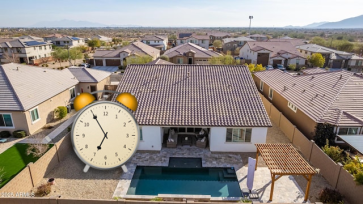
6:55
